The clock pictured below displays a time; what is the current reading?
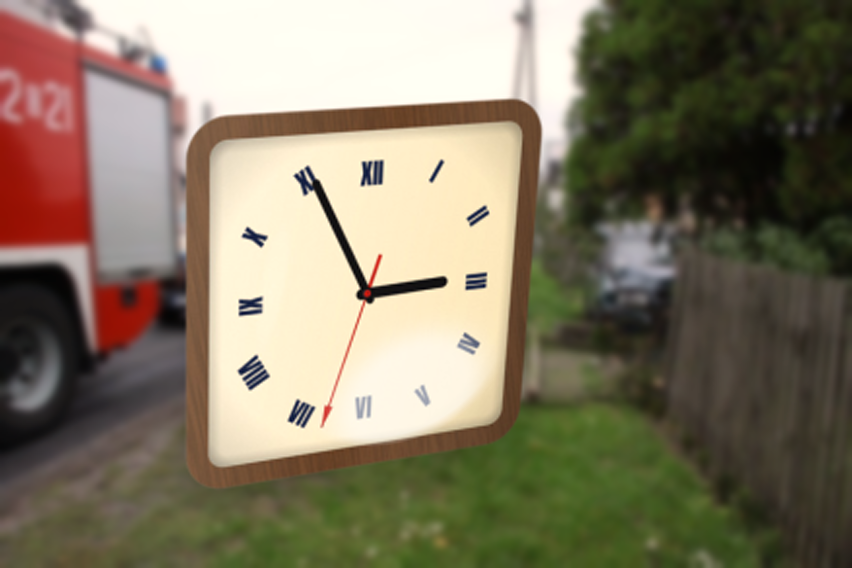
2:55:33
